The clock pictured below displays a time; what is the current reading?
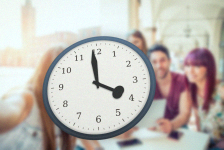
3:59
